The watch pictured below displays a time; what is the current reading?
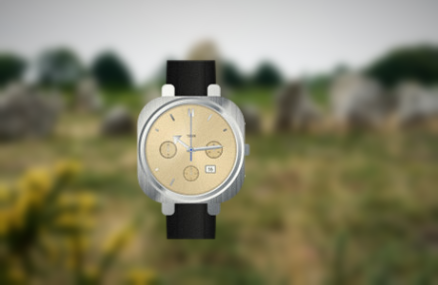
10:14
